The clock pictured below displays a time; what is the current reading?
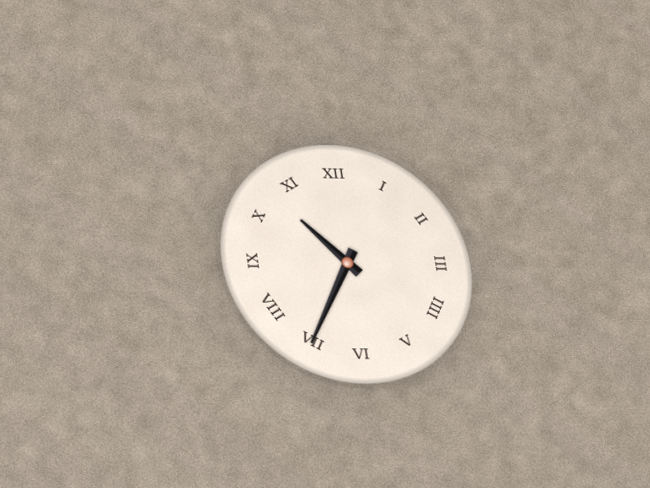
10:35
